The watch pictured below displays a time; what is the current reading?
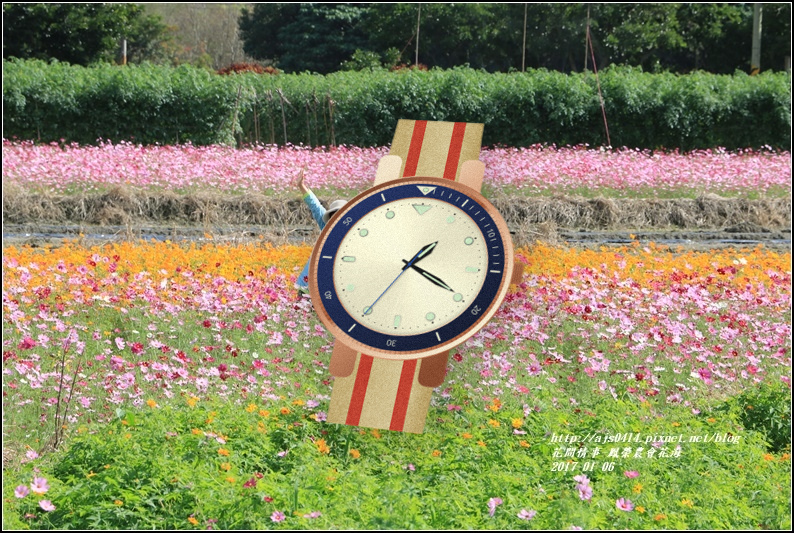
1:19:35
